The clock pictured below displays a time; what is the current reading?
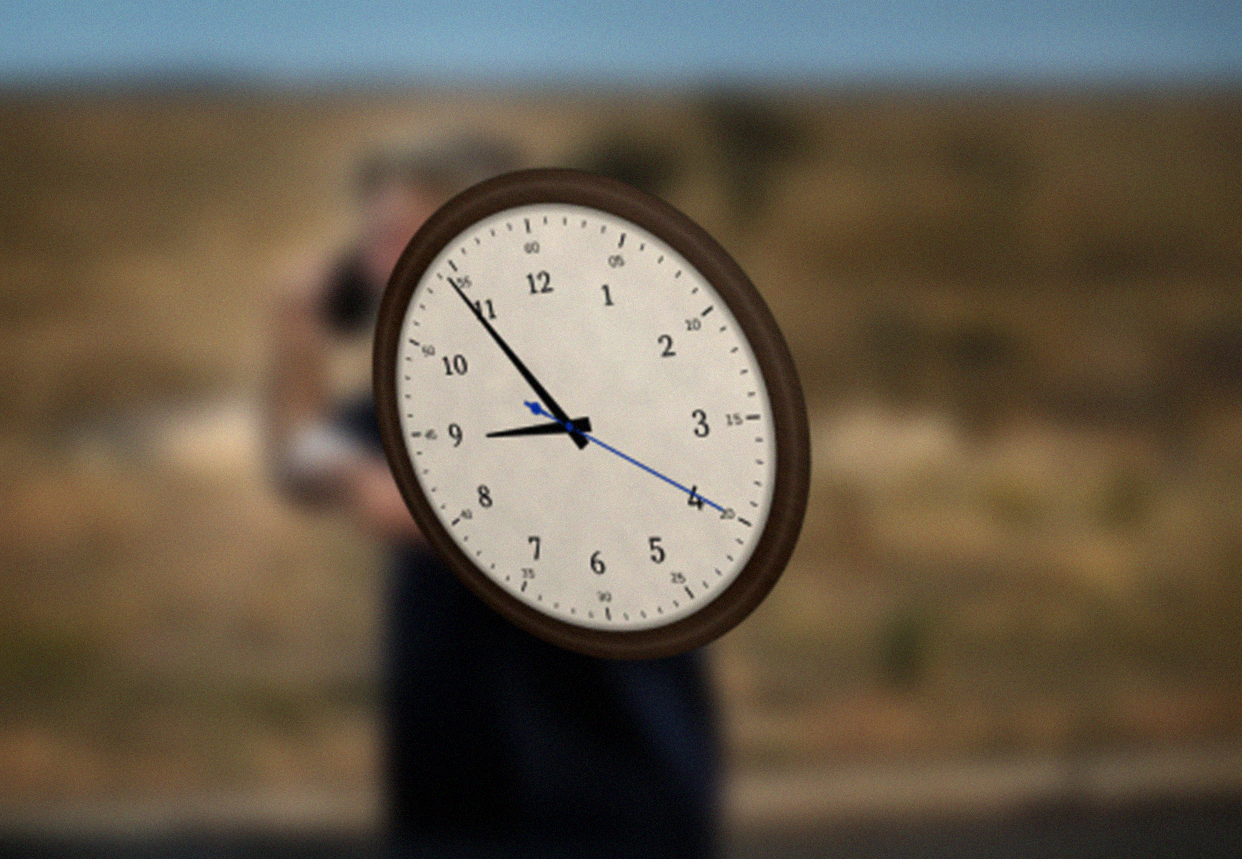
8:54:20
